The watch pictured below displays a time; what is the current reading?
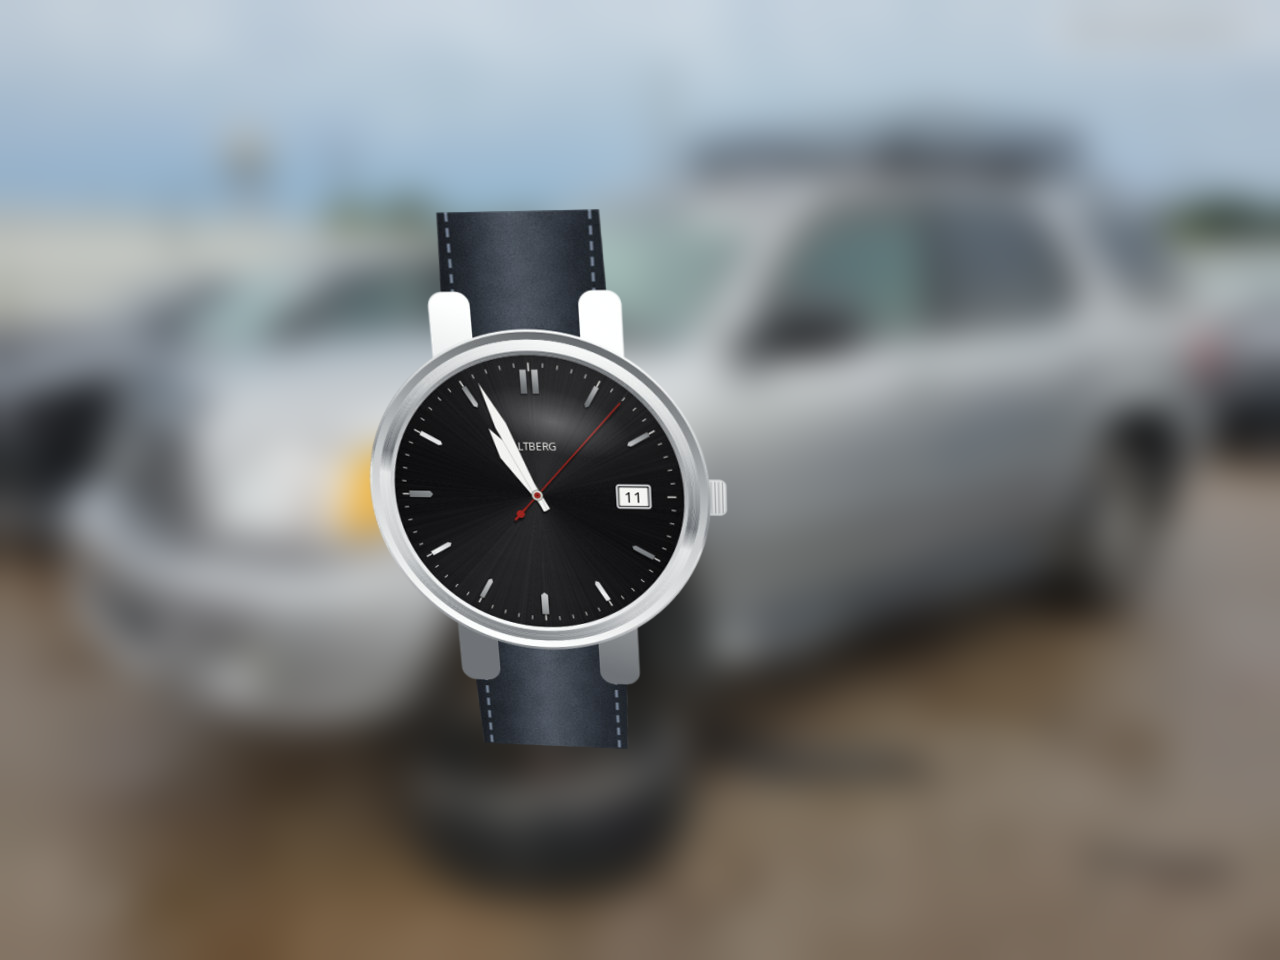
10:56:07
